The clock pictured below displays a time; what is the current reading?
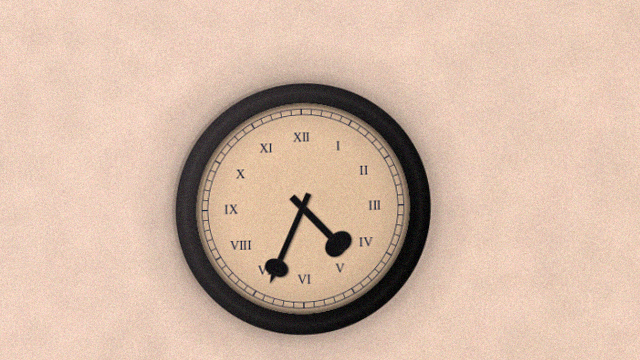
4:34
